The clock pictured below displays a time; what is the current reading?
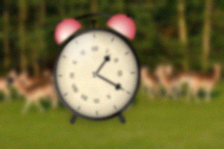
1:20
